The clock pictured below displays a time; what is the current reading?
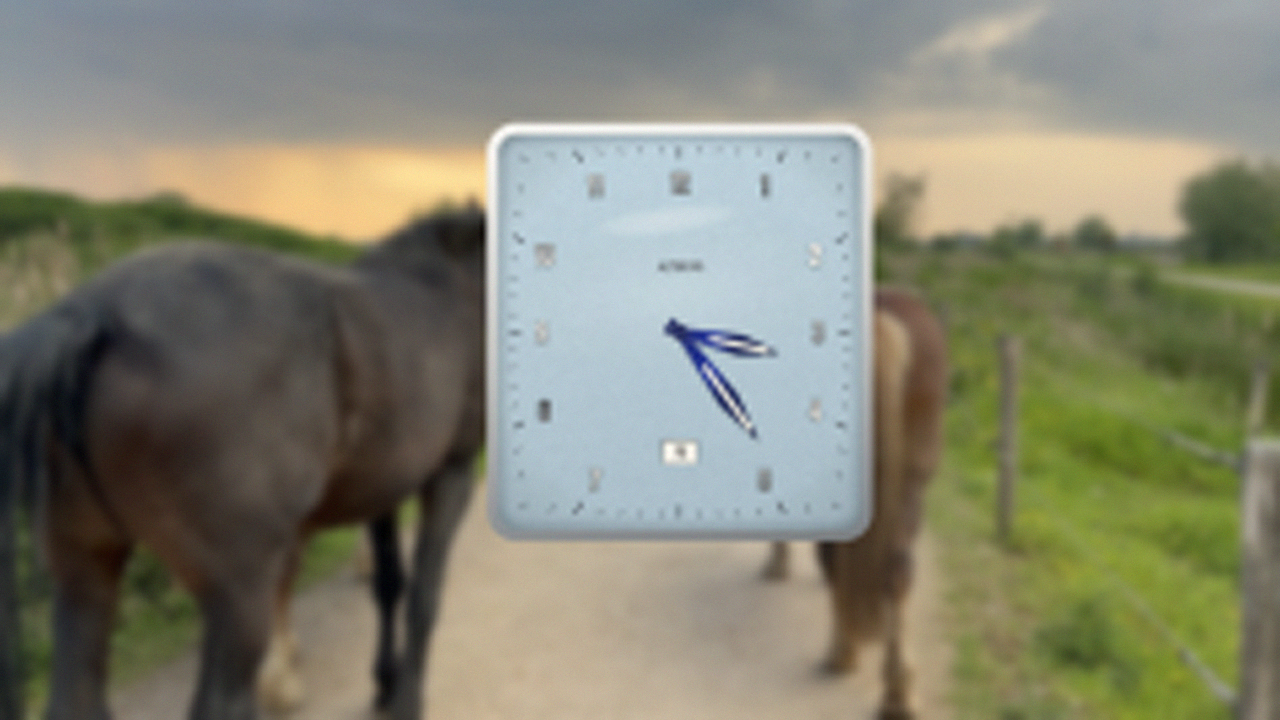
3:24
